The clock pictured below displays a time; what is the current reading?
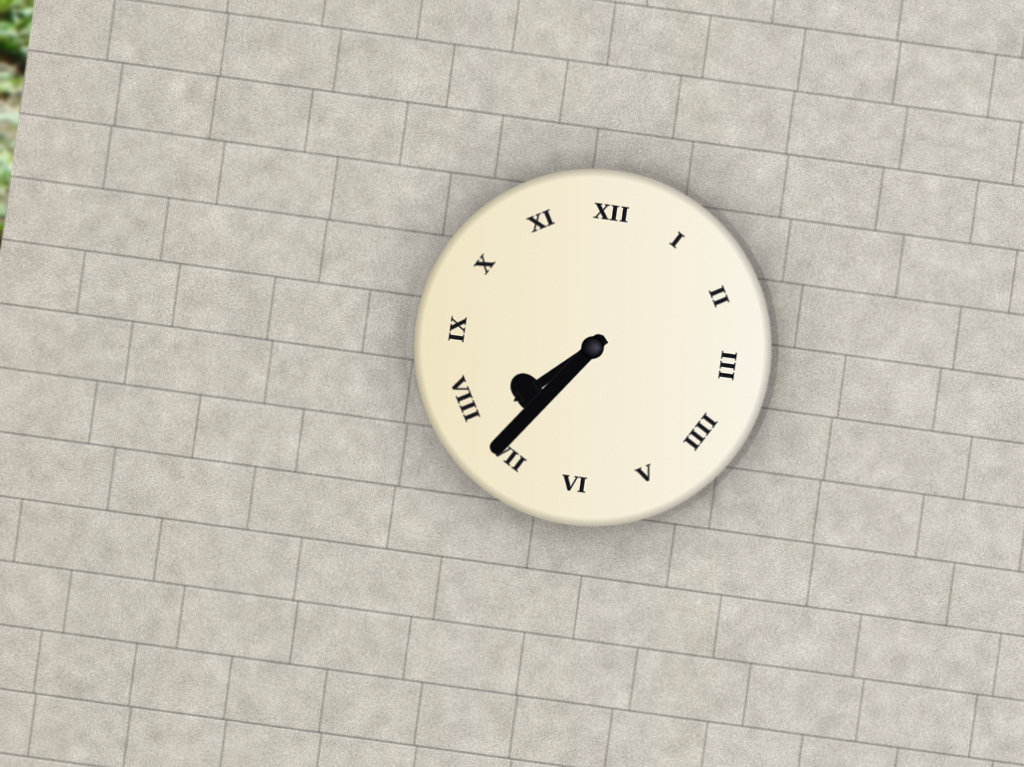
7:36
